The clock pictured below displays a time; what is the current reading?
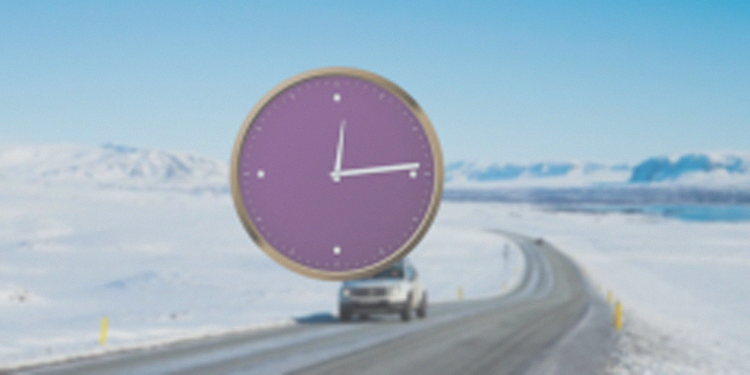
12:14
